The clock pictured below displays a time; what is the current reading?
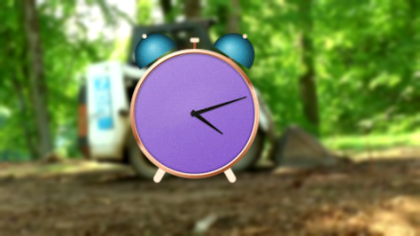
4:12
